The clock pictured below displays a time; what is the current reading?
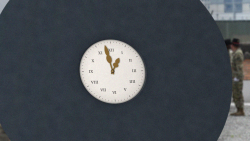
12:58
